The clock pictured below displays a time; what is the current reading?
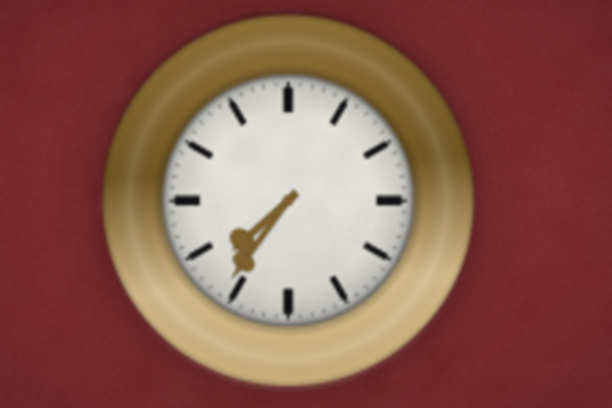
7:36
